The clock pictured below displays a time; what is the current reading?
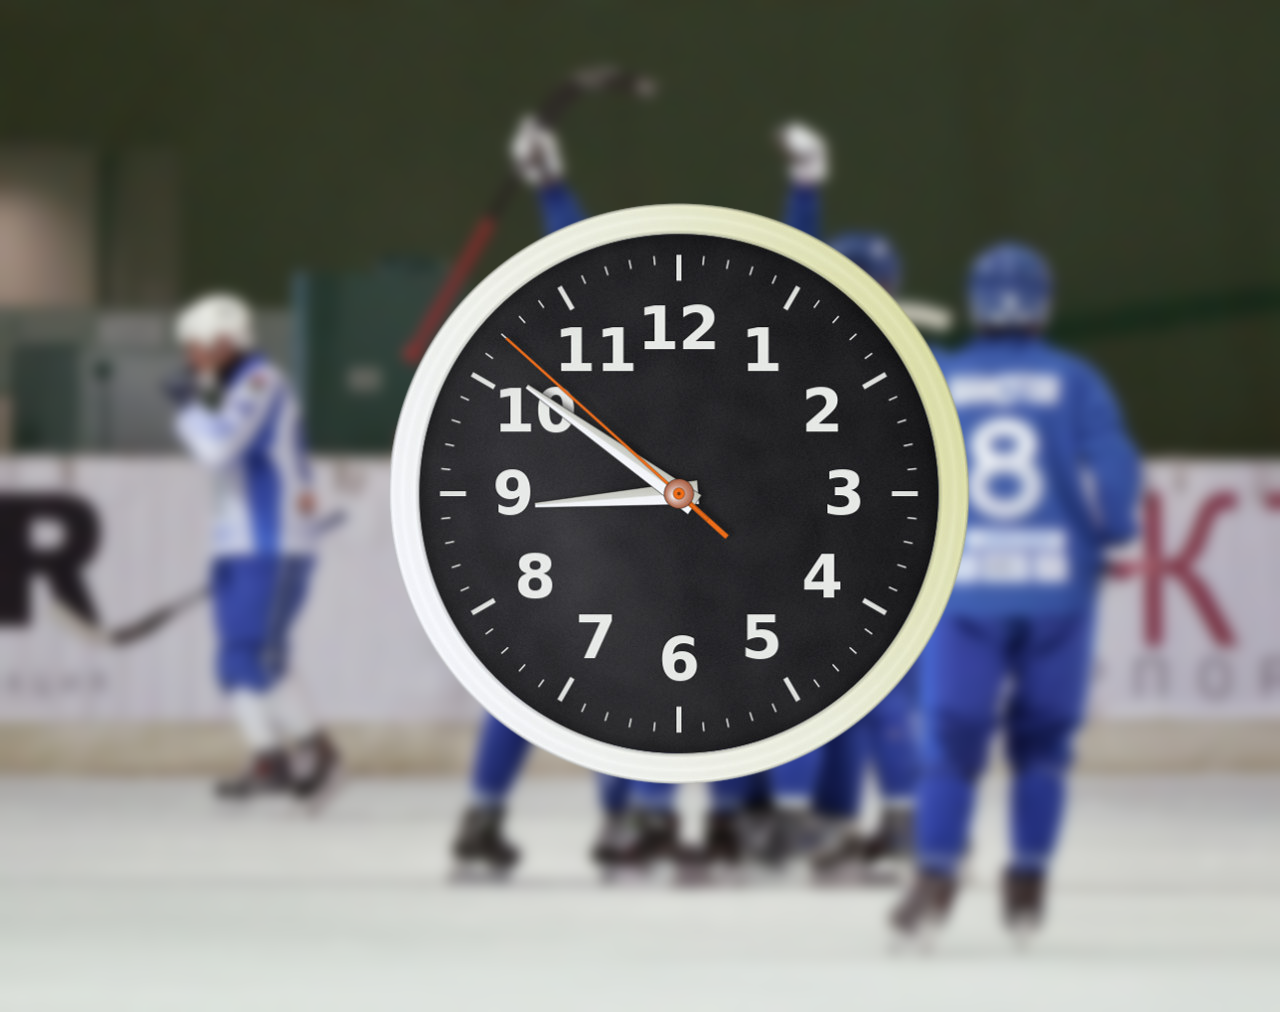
8:50:52
